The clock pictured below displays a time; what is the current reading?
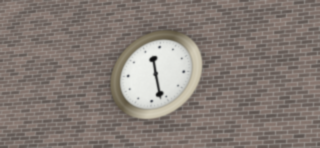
11:27
